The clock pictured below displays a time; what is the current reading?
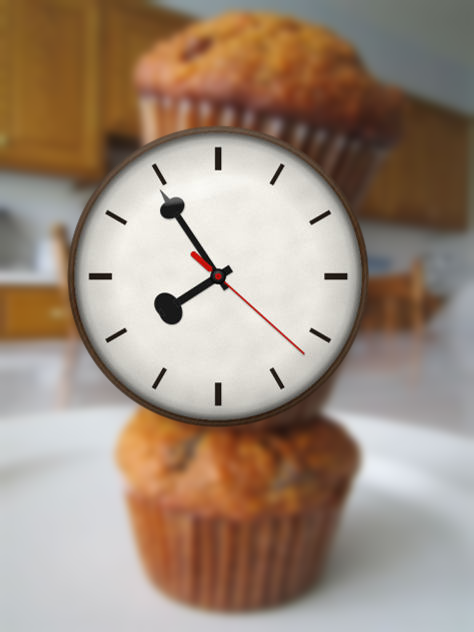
7:54:22
